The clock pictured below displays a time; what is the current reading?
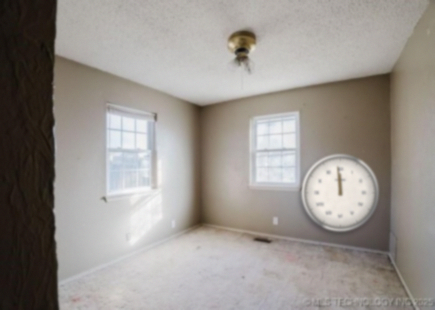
11:59
